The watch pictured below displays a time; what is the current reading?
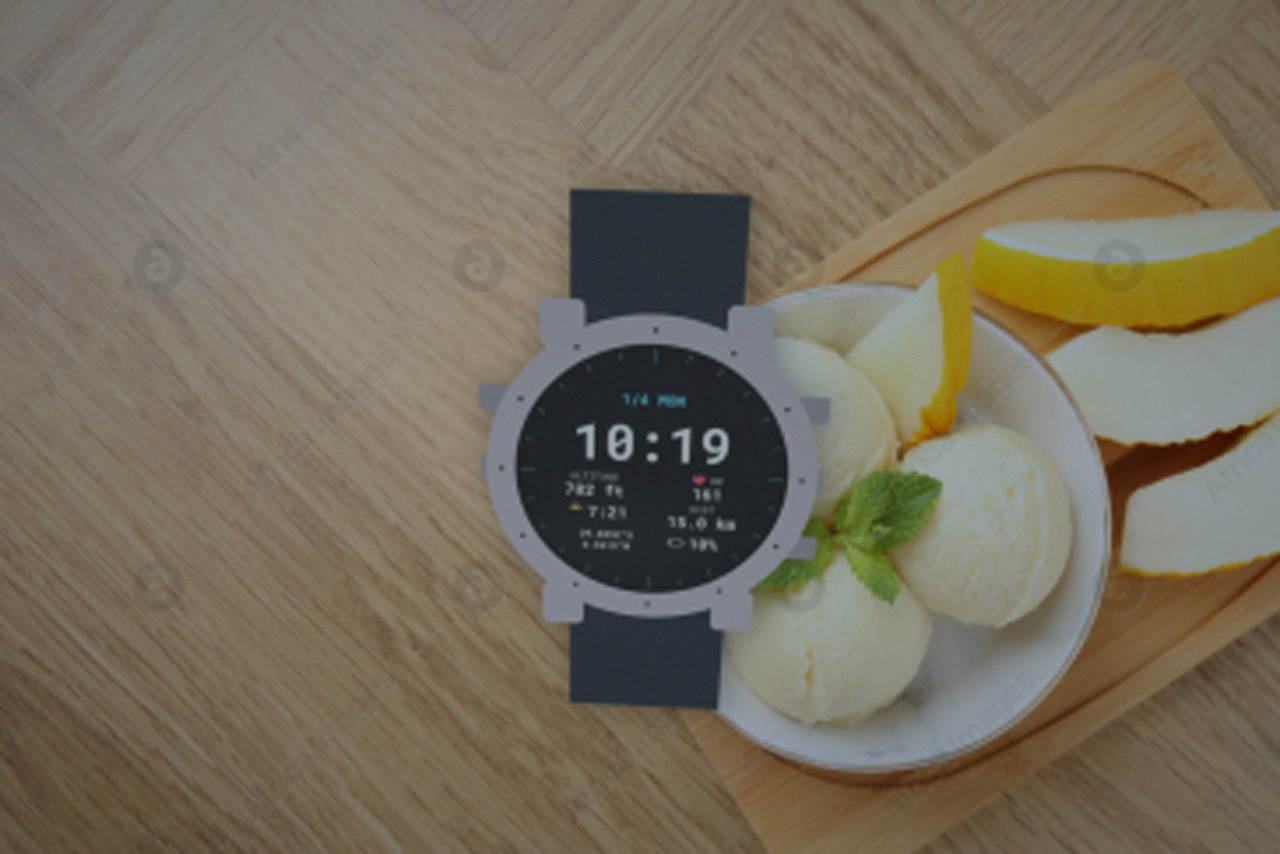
10:19
